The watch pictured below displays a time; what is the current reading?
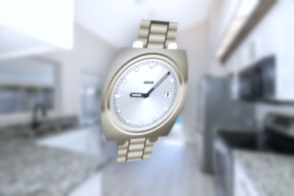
9:07
